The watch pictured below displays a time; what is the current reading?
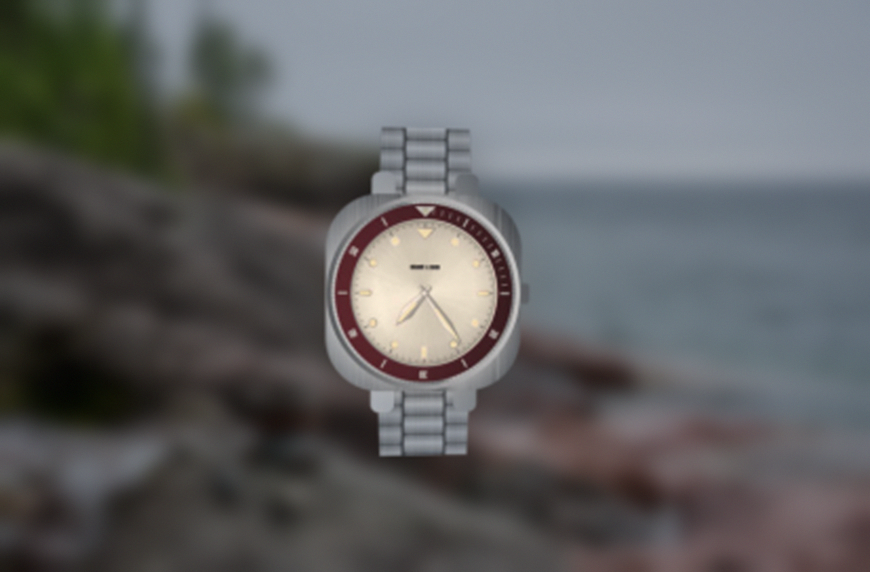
7:24
